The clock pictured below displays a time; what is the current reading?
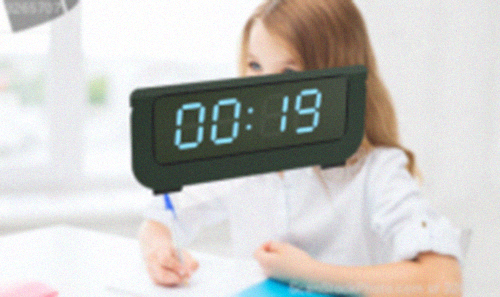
0:19
